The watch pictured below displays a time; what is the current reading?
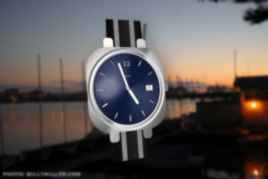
4:57
